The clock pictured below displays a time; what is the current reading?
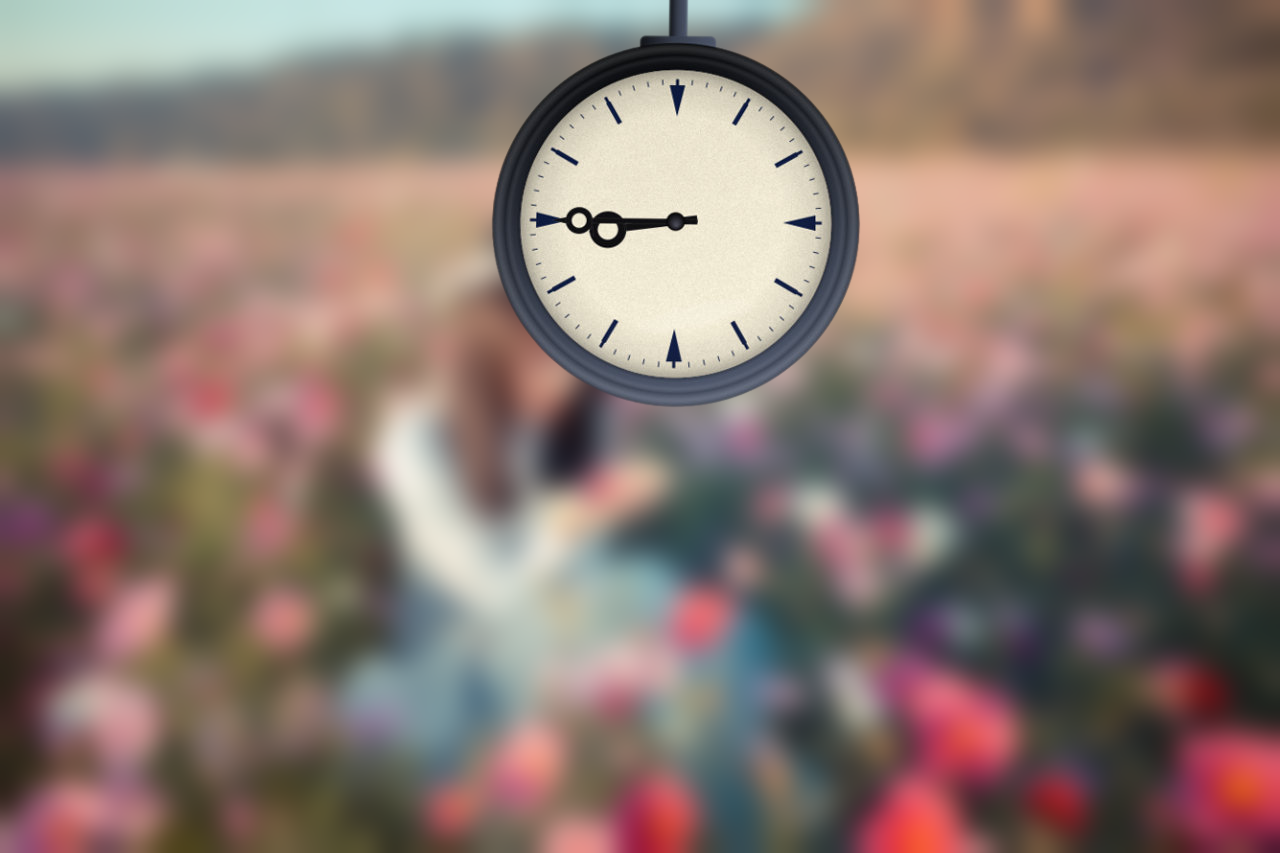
8:45
